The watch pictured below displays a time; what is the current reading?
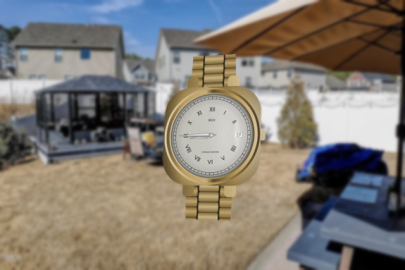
8:45
